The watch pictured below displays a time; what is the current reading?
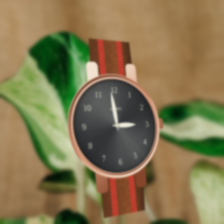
2:59
